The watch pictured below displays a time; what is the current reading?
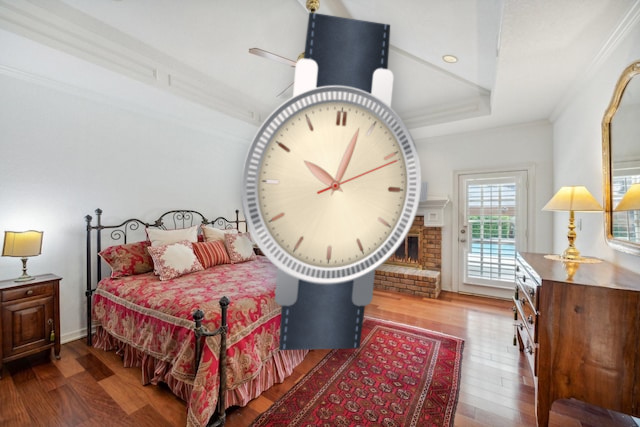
10:03:11
